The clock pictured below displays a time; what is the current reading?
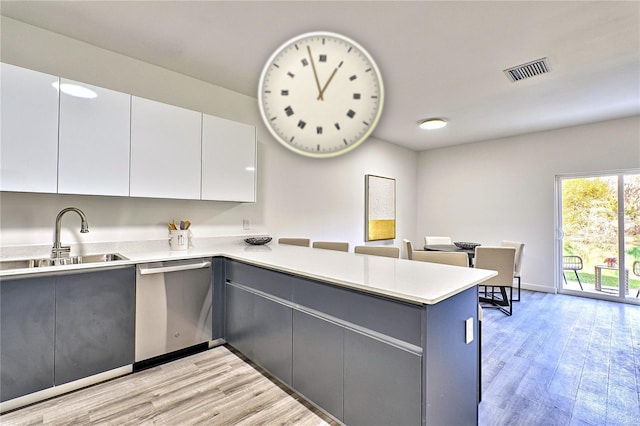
12:57
